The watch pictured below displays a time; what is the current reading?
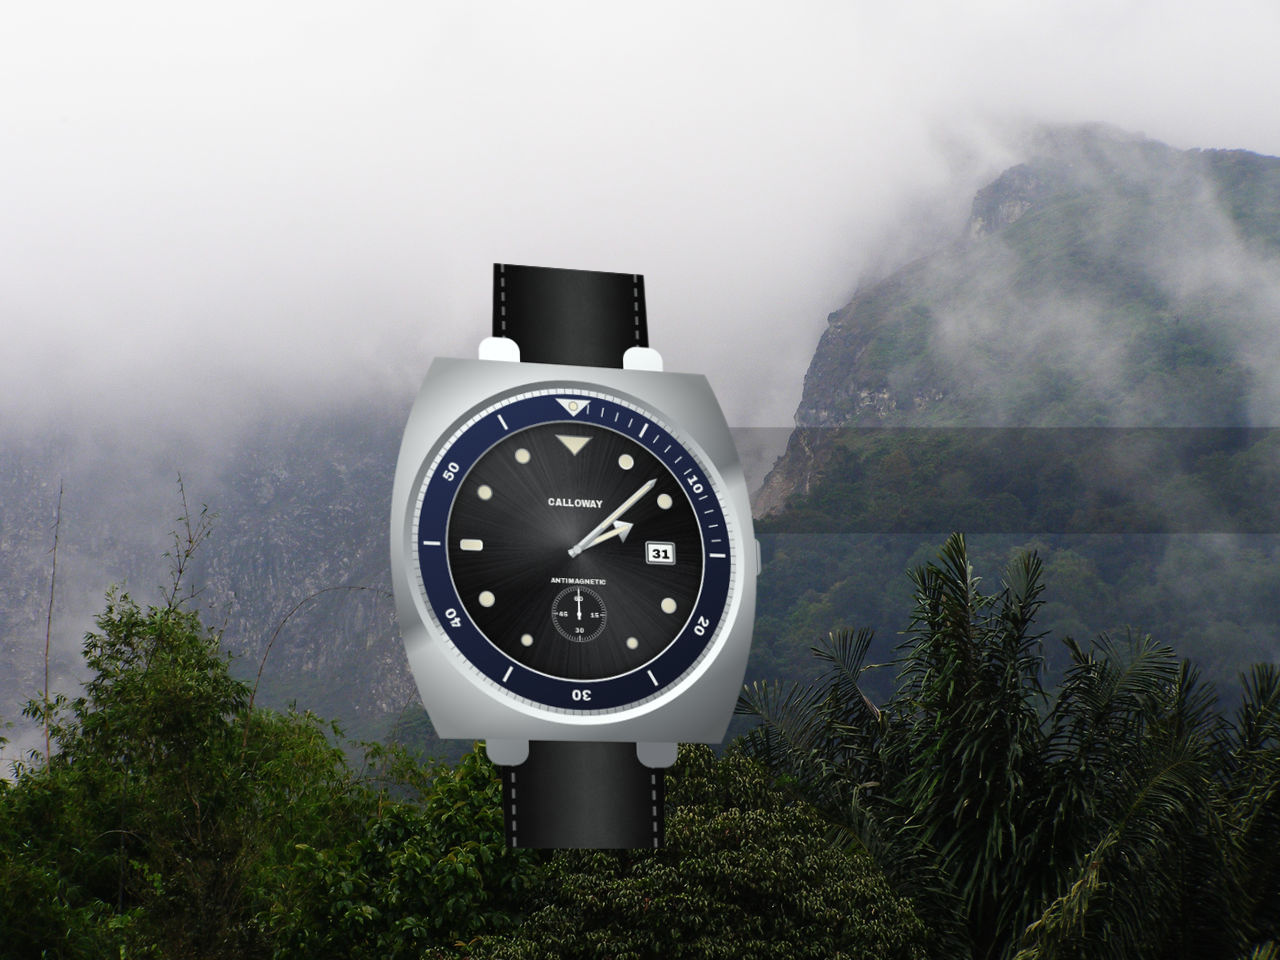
2:08
